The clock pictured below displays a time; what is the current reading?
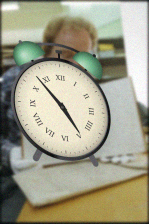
4:53
